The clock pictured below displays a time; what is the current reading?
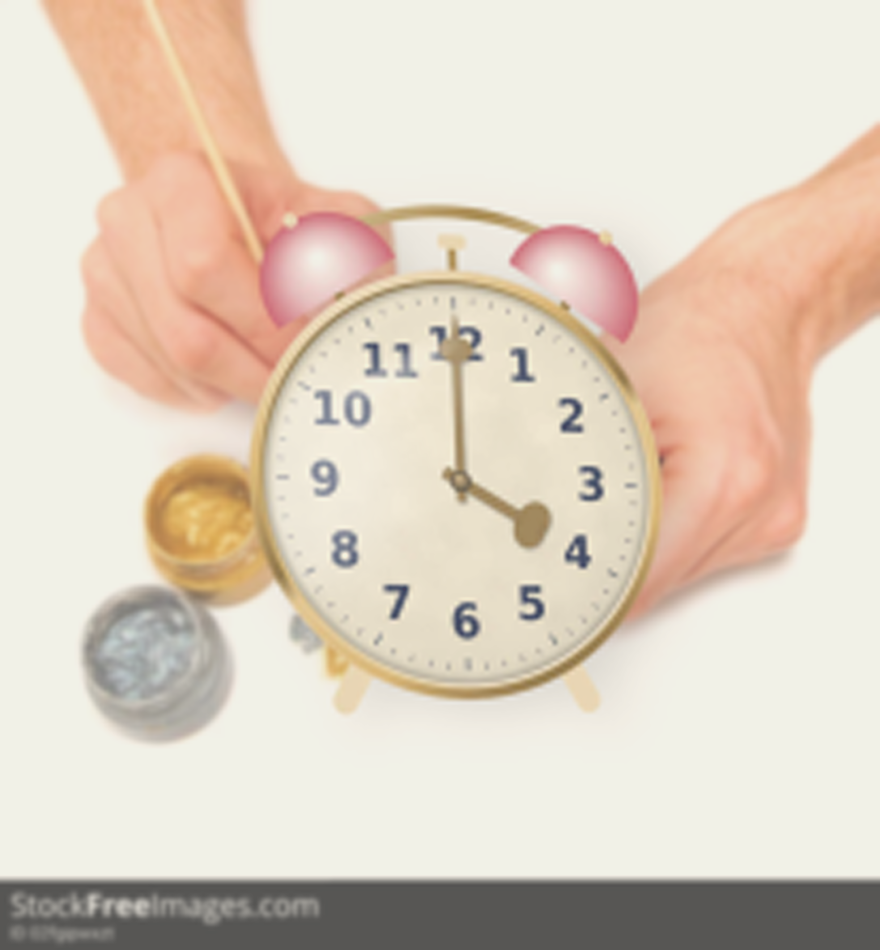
4:00
